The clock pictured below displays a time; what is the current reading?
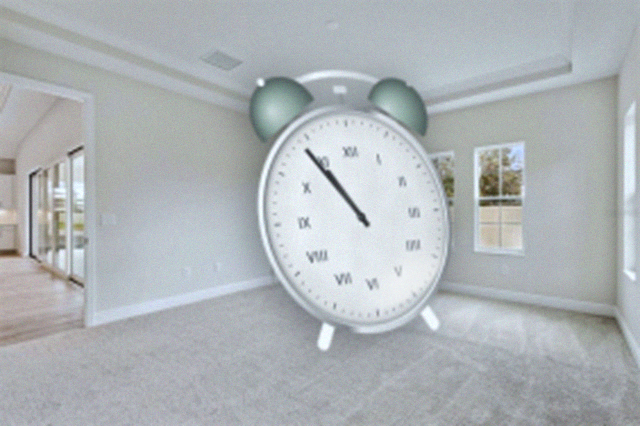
10:54
